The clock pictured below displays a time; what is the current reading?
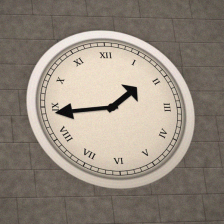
1:44
